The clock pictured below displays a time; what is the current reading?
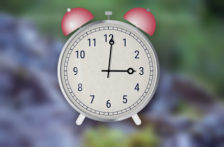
3:01
